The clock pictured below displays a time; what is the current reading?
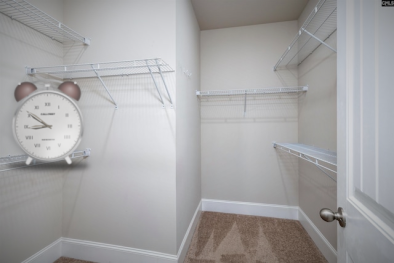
8:51
